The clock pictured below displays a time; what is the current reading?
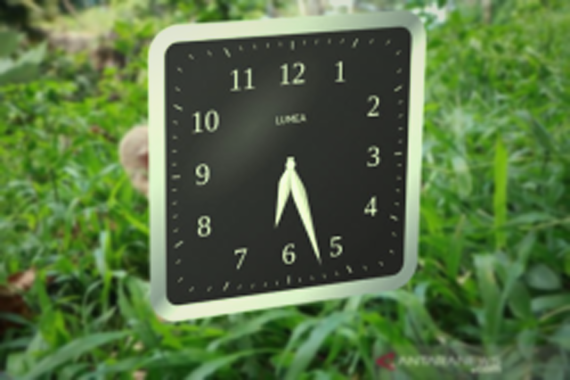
6:27
